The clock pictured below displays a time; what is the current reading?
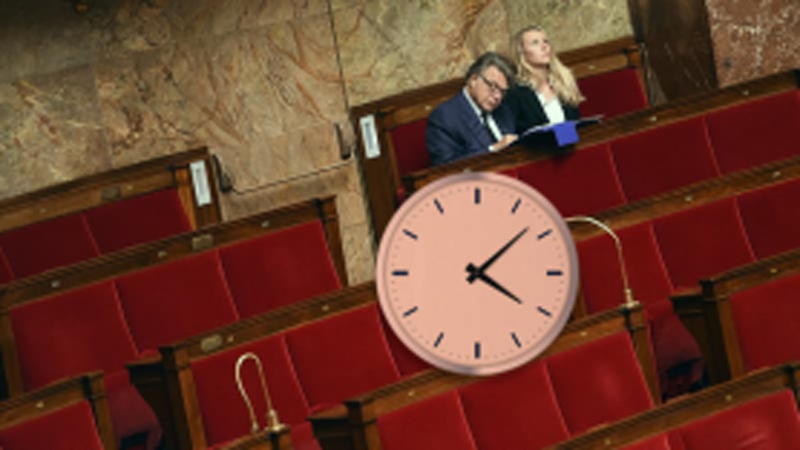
4:08
